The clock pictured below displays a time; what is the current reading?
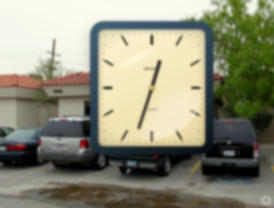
12:33
